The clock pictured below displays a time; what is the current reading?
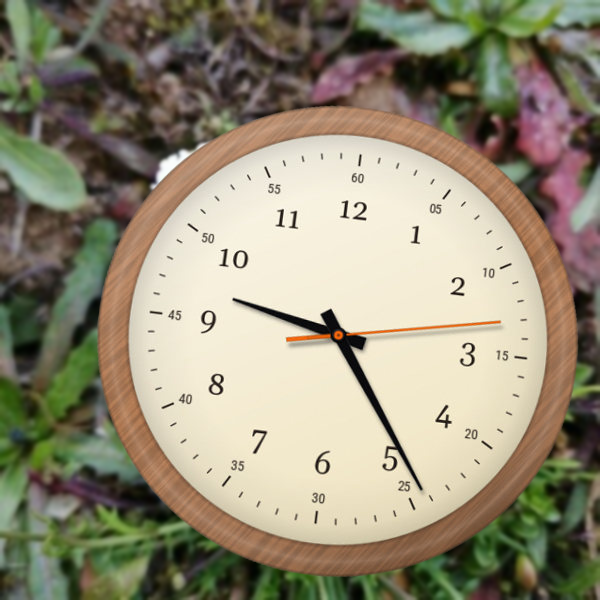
9:24:13
